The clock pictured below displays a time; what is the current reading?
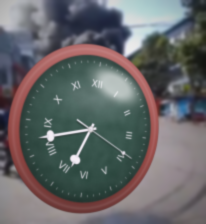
6:42:19
